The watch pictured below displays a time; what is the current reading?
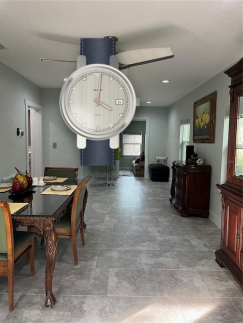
4:01
